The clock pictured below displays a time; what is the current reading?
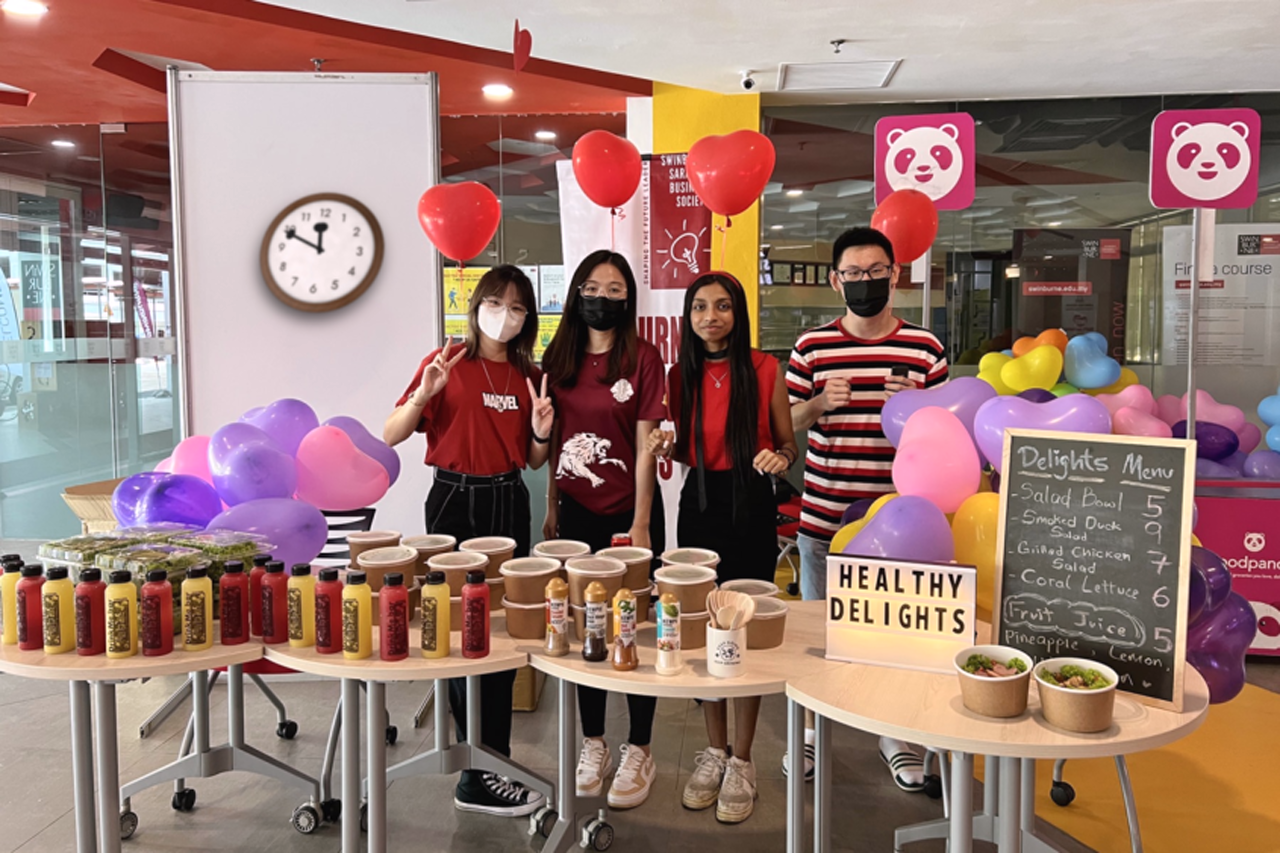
11:49
